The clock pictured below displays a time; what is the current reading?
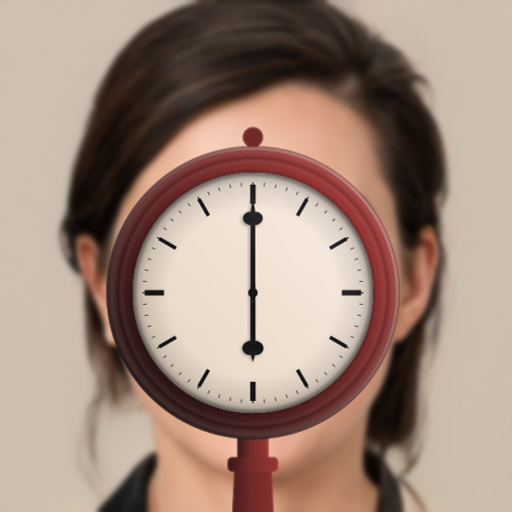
6:00
